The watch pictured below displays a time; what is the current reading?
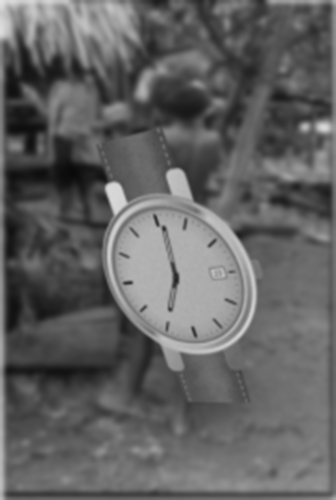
7:01
